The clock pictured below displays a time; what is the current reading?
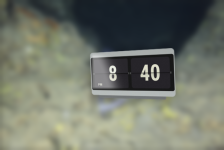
8:40
